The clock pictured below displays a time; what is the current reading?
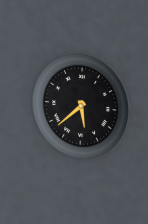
5:38
